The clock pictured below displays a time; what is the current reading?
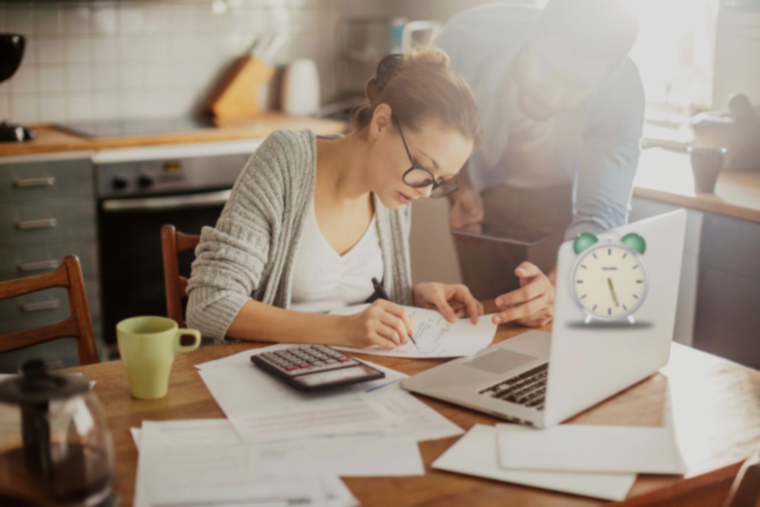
5:27
